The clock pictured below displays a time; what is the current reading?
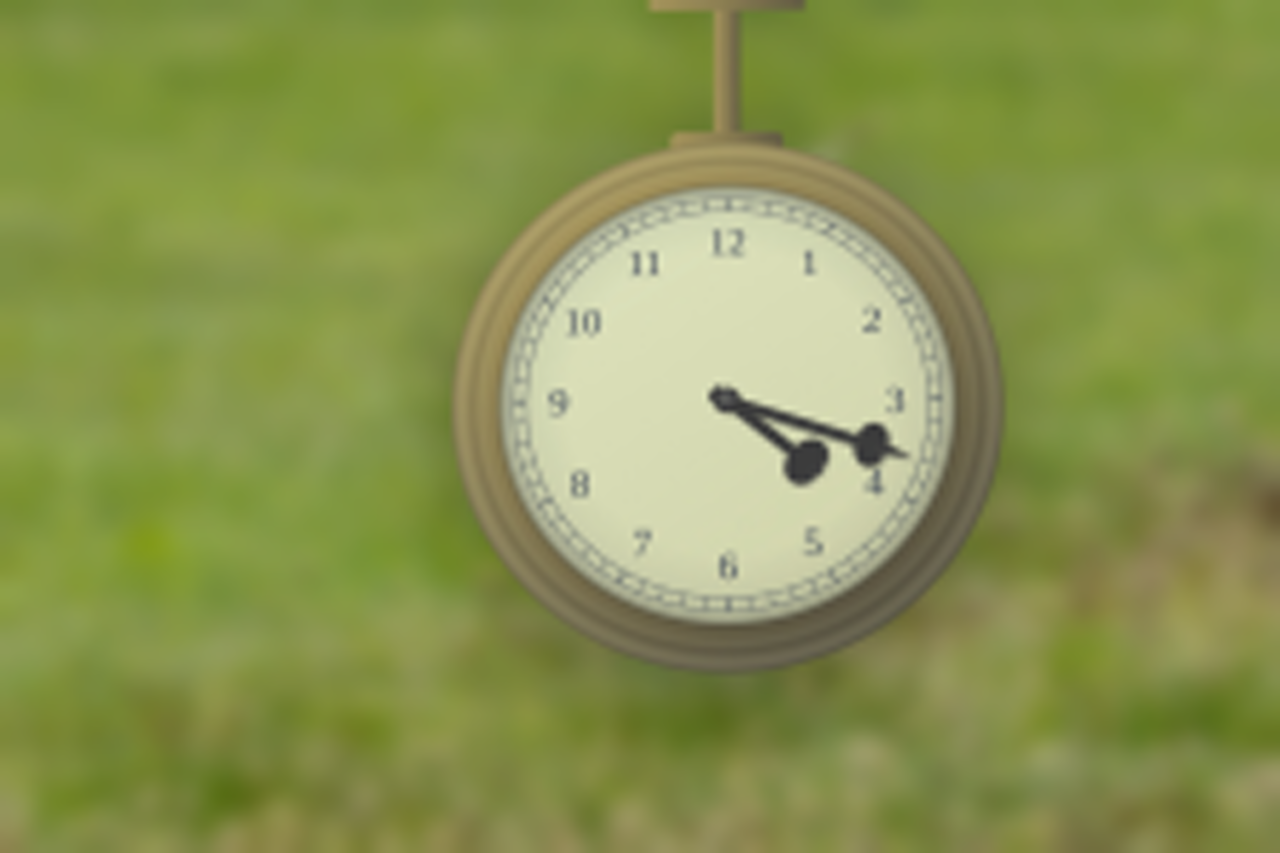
4:18
